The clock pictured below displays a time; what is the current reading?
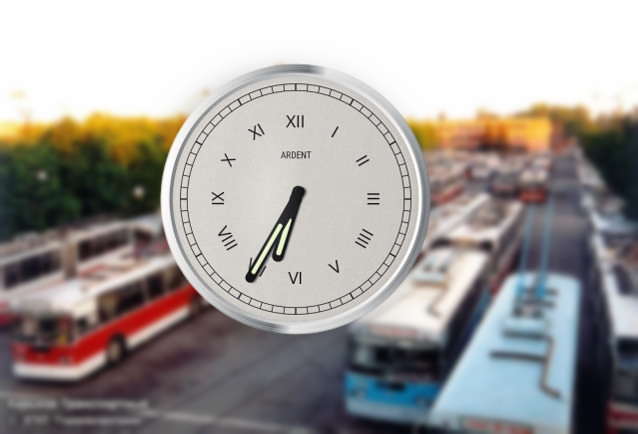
6:35
